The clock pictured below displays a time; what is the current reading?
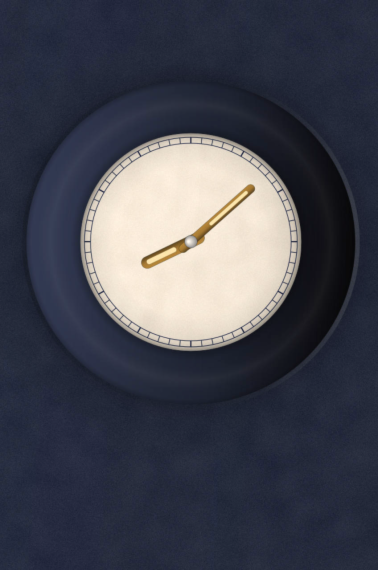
8:08
